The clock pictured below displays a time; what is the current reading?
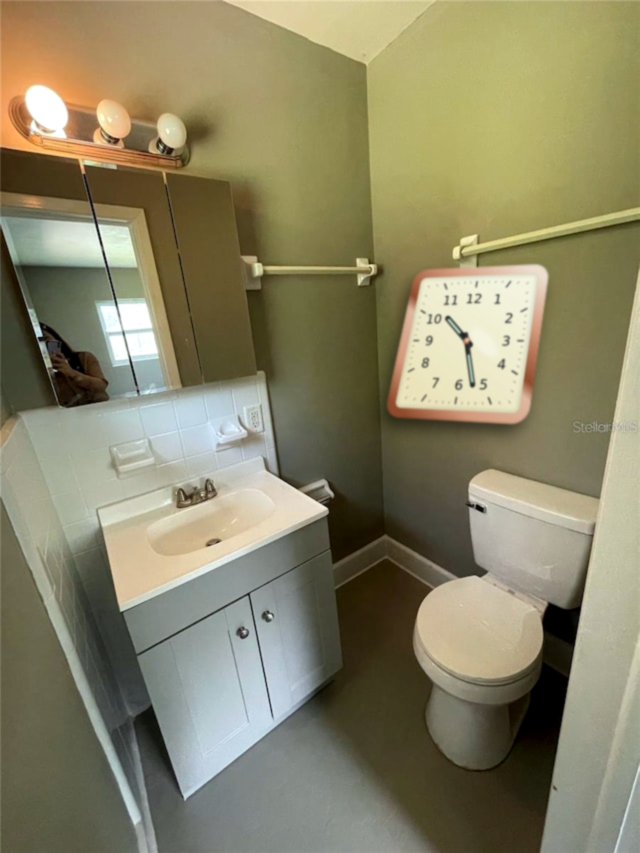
10:27
